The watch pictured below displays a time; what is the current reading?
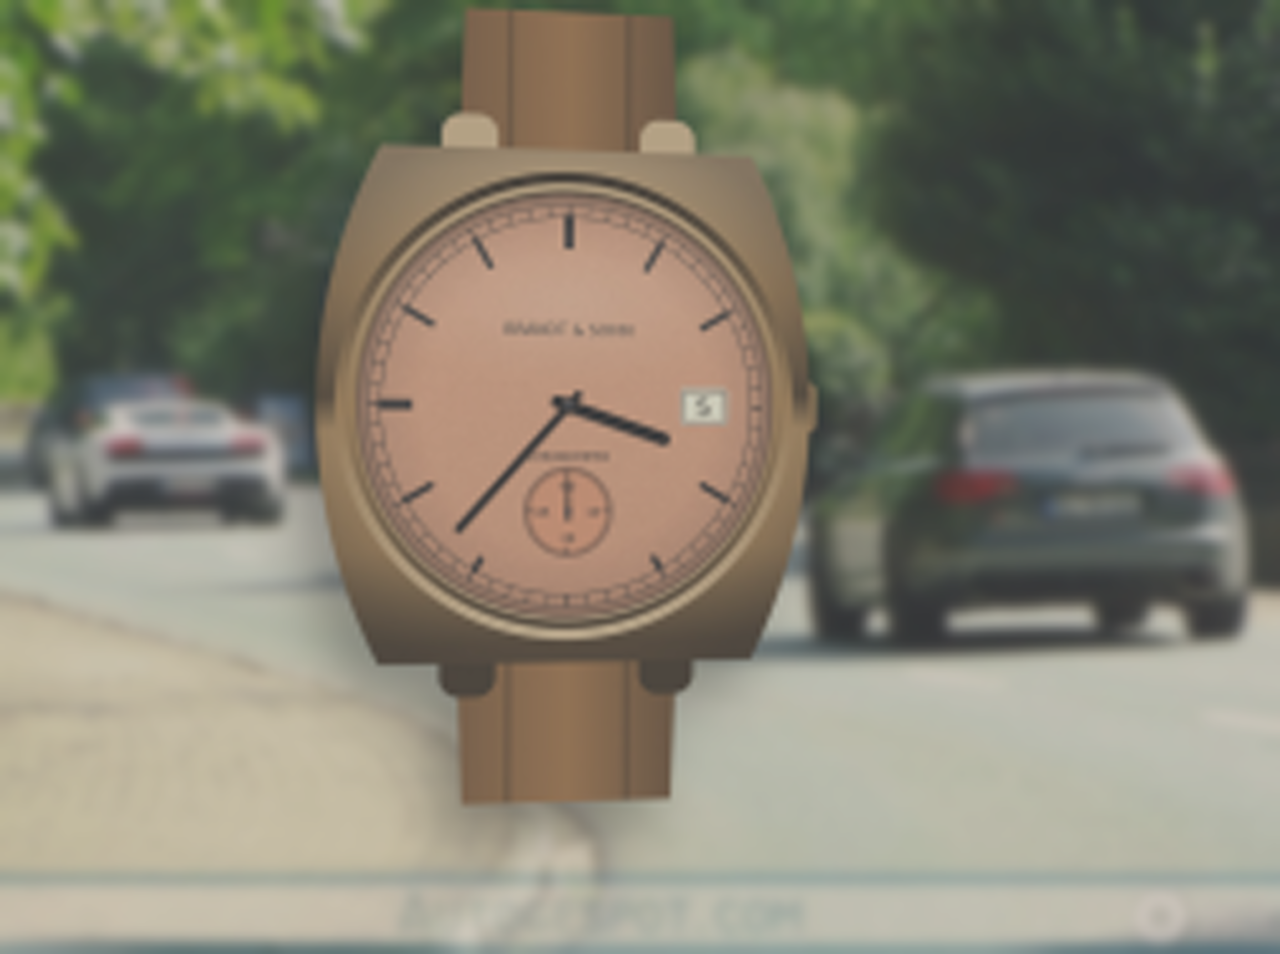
3:37
